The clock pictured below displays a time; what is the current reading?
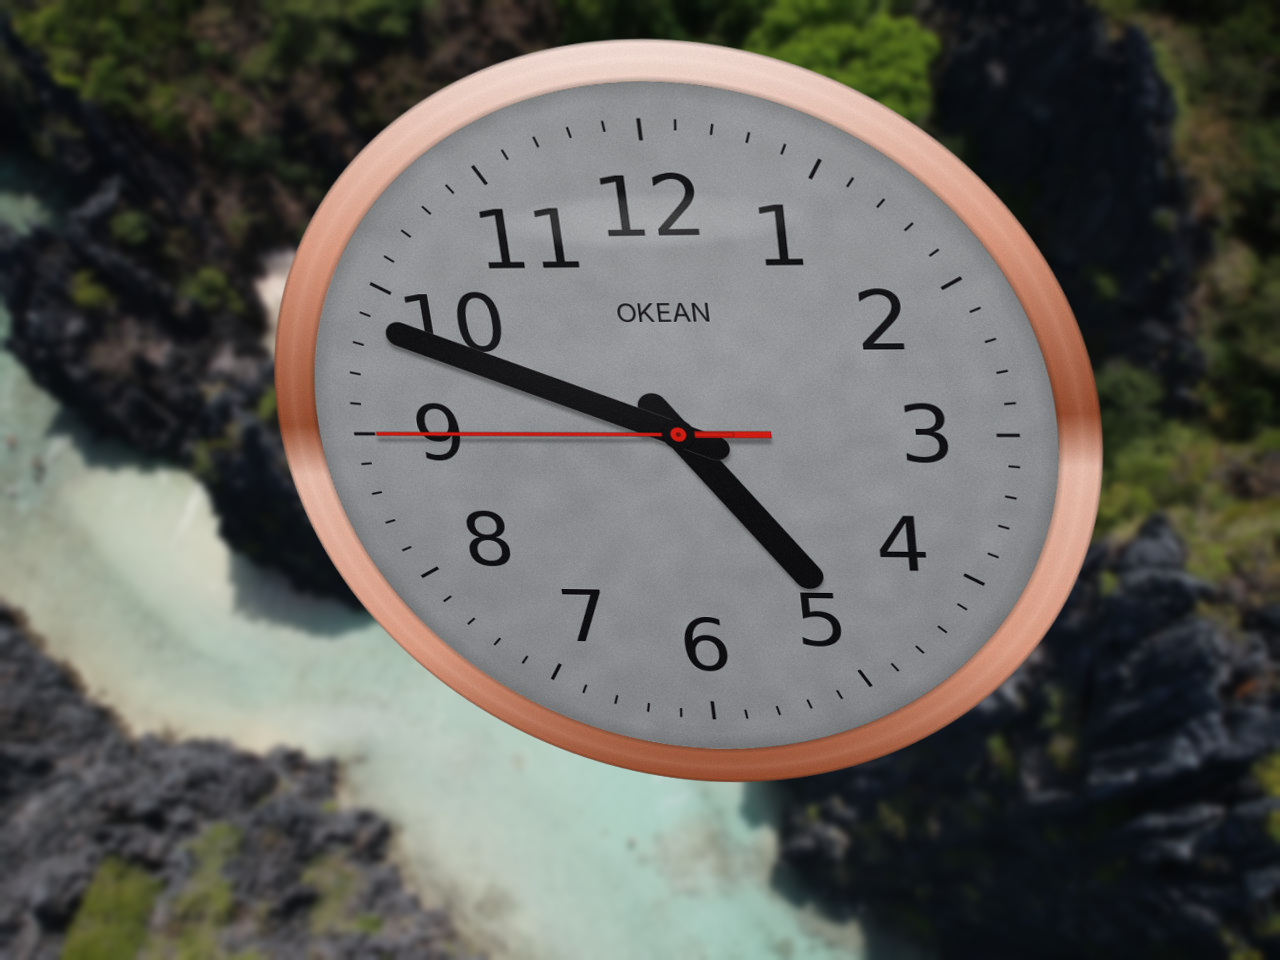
4:48:45
